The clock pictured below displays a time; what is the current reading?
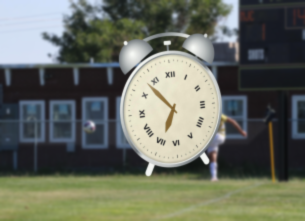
6:53
